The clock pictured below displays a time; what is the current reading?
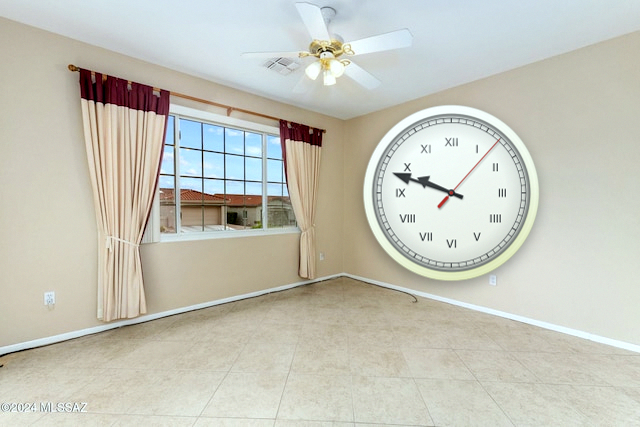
9:48:07
